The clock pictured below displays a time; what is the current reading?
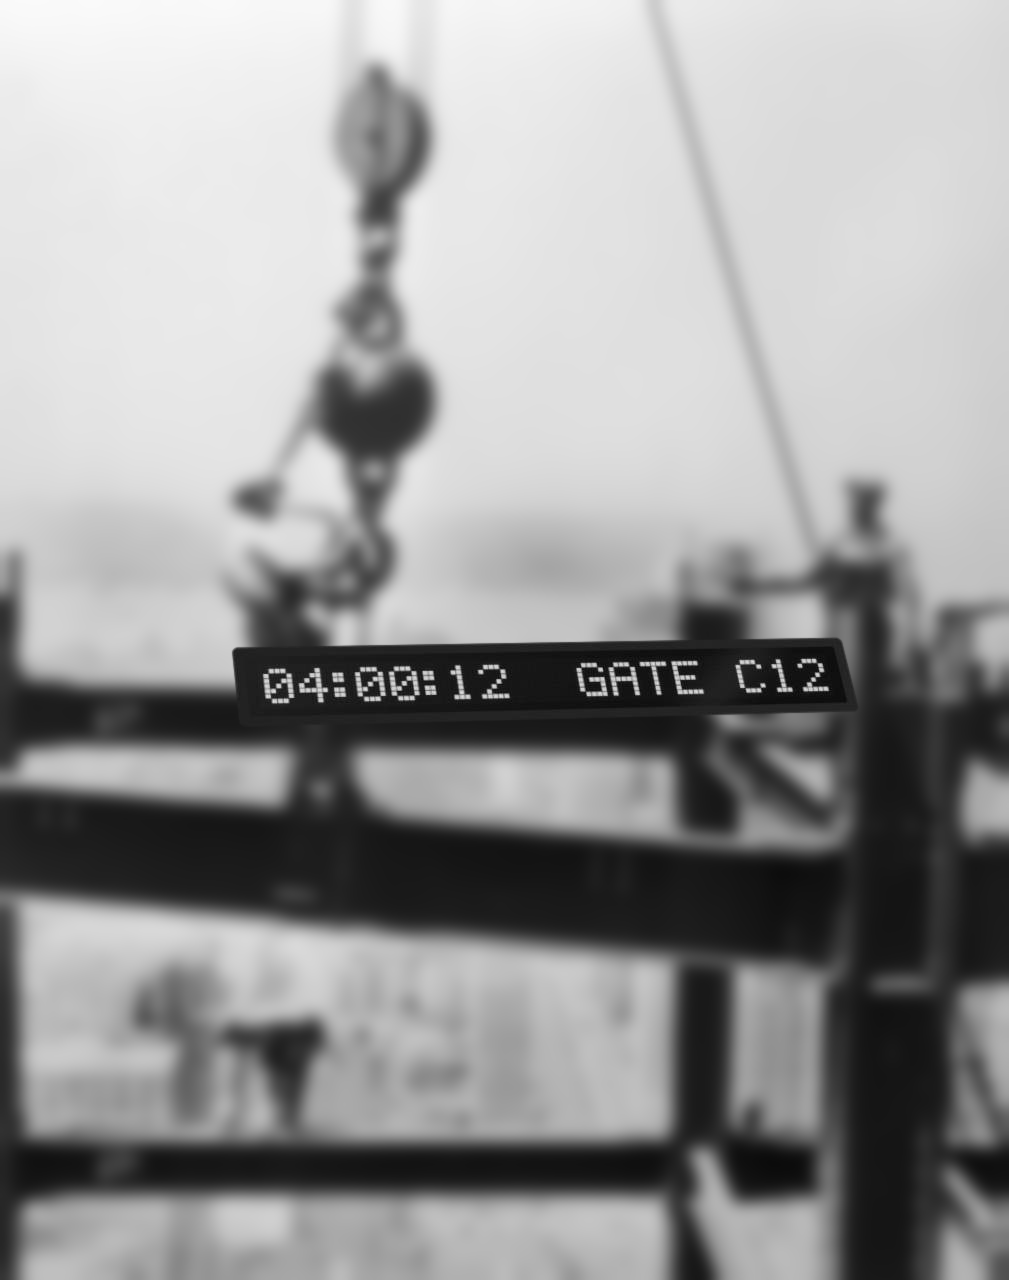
4:00:12
